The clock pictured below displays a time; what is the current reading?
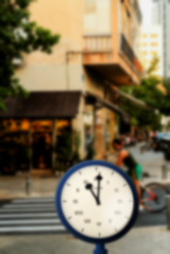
11:01
